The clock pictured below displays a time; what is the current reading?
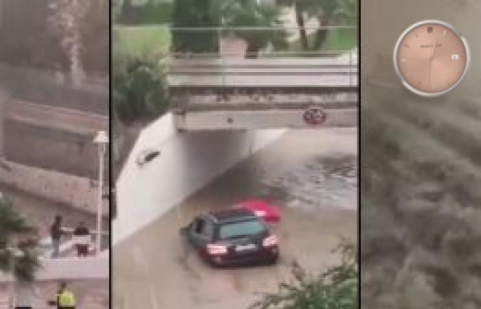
12:31
